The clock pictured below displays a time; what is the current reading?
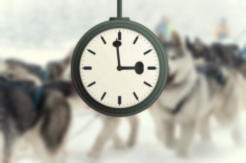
2:59
